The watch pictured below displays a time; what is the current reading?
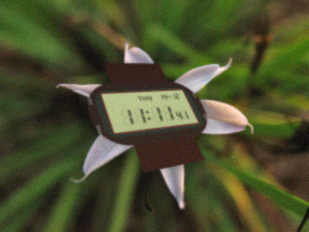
11:11:41
